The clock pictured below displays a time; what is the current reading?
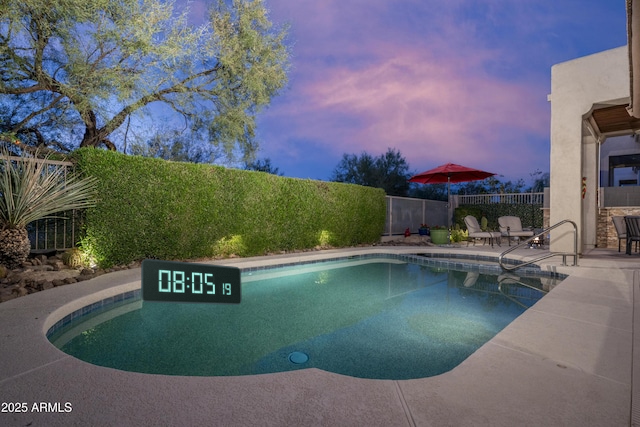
8:05:19
